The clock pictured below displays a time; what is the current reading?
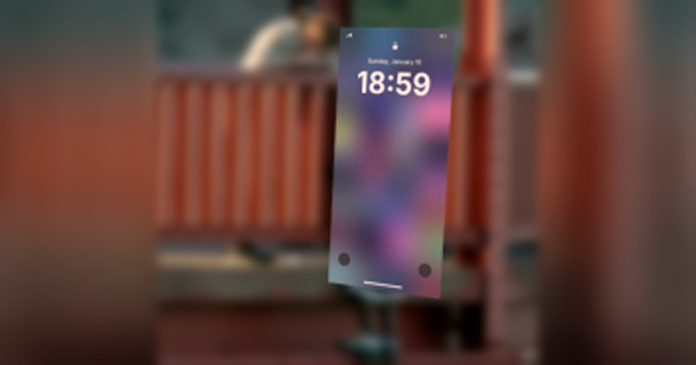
18:59
